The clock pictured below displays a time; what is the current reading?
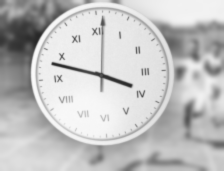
3:48:01
